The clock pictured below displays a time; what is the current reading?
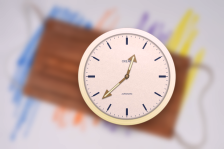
12:38
